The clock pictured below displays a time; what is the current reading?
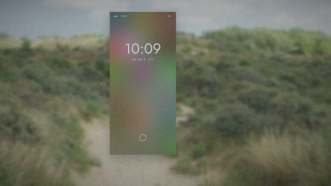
10:09
